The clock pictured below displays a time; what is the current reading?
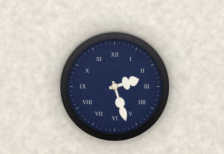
2:27
